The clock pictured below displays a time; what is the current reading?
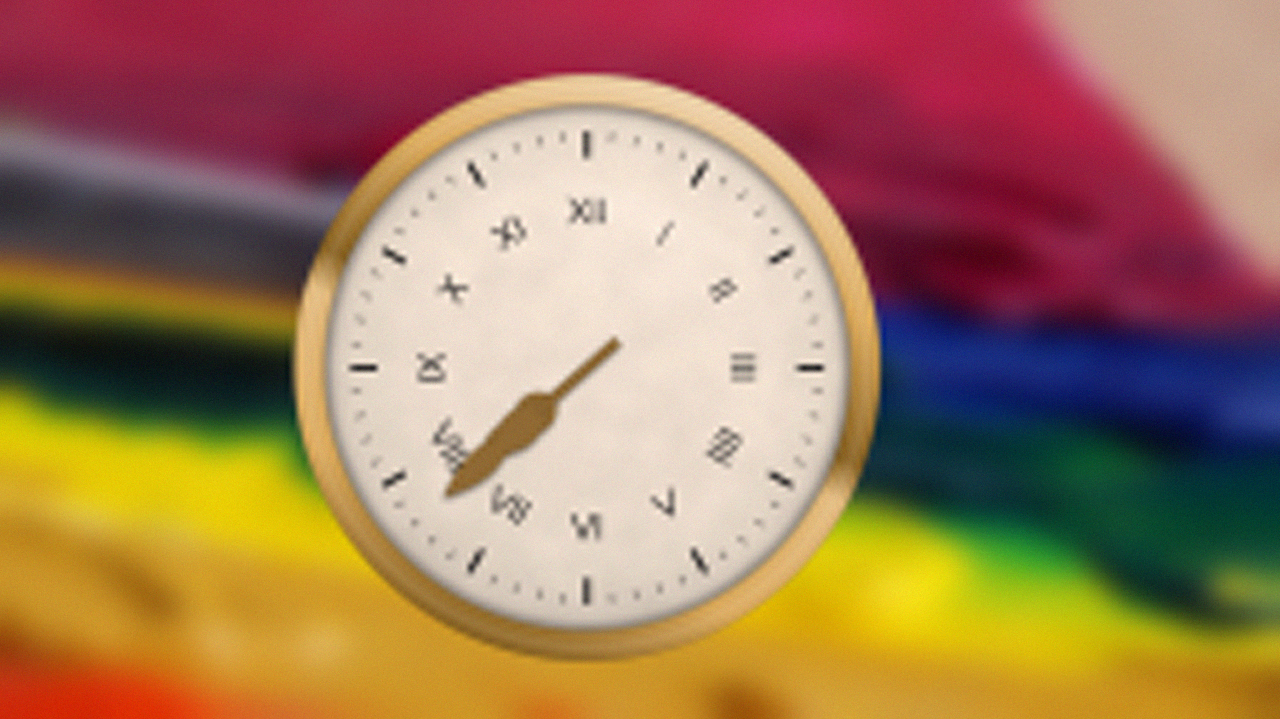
7:38
